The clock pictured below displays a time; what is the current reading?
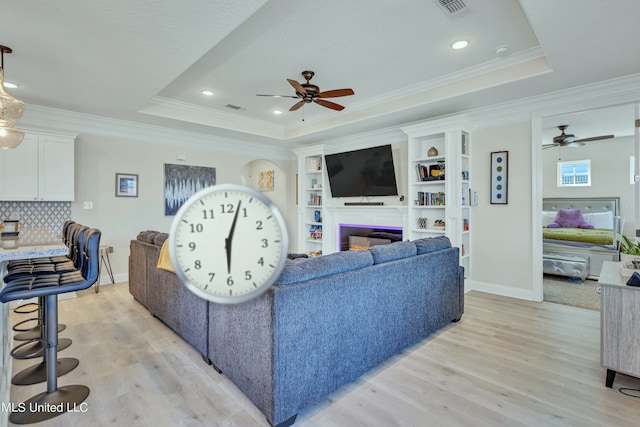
6:03
